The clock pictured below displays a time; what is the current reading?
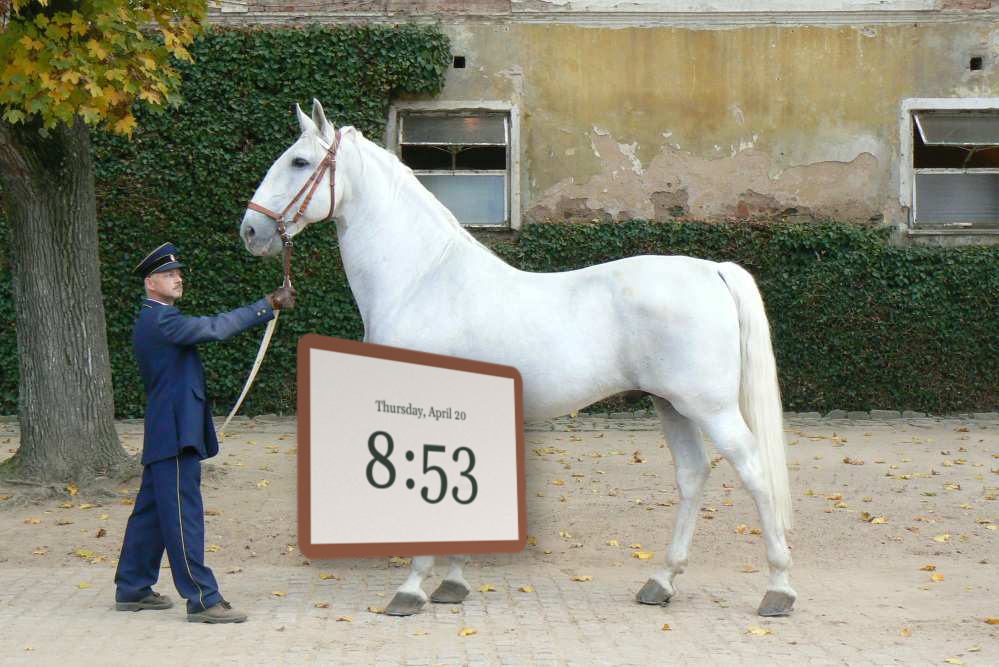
8:53
